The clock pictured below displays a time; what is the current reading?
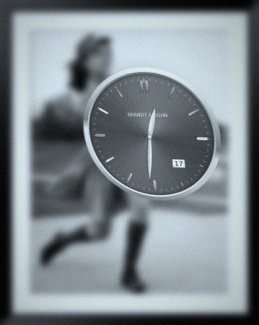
12:31
